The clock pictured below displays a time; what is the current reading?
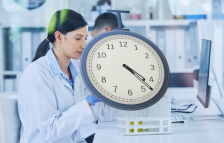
4:23
